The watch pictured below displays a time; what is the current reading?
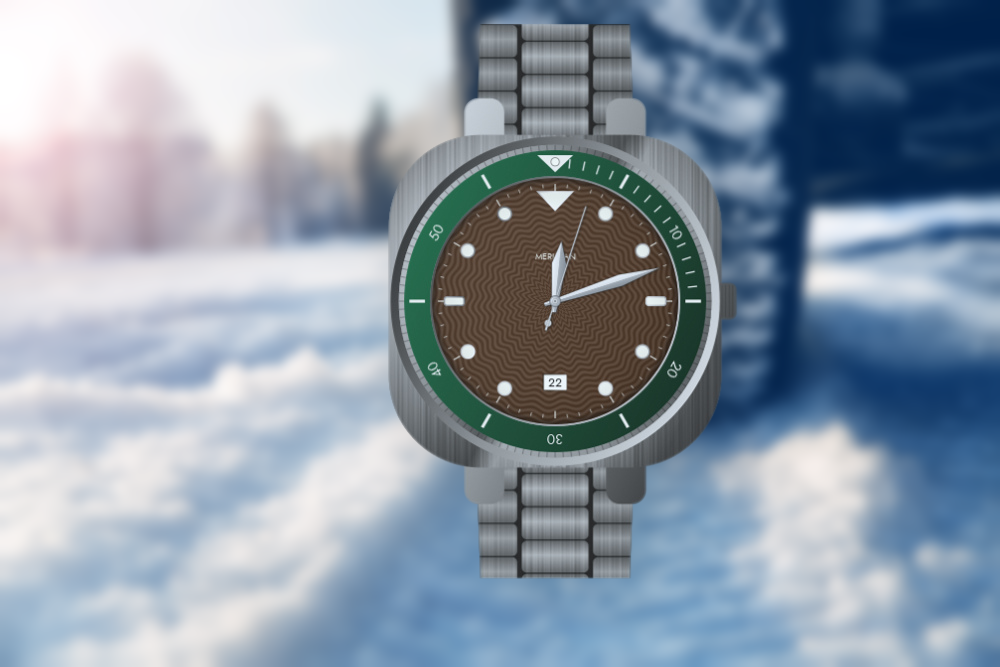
12:12:03
